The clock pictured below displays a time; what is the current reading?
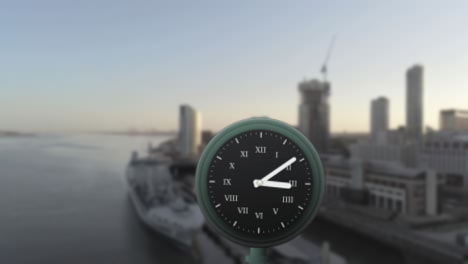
3:09
